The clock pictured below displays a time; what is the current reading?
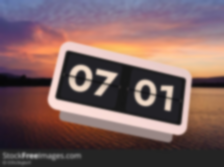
7:01
